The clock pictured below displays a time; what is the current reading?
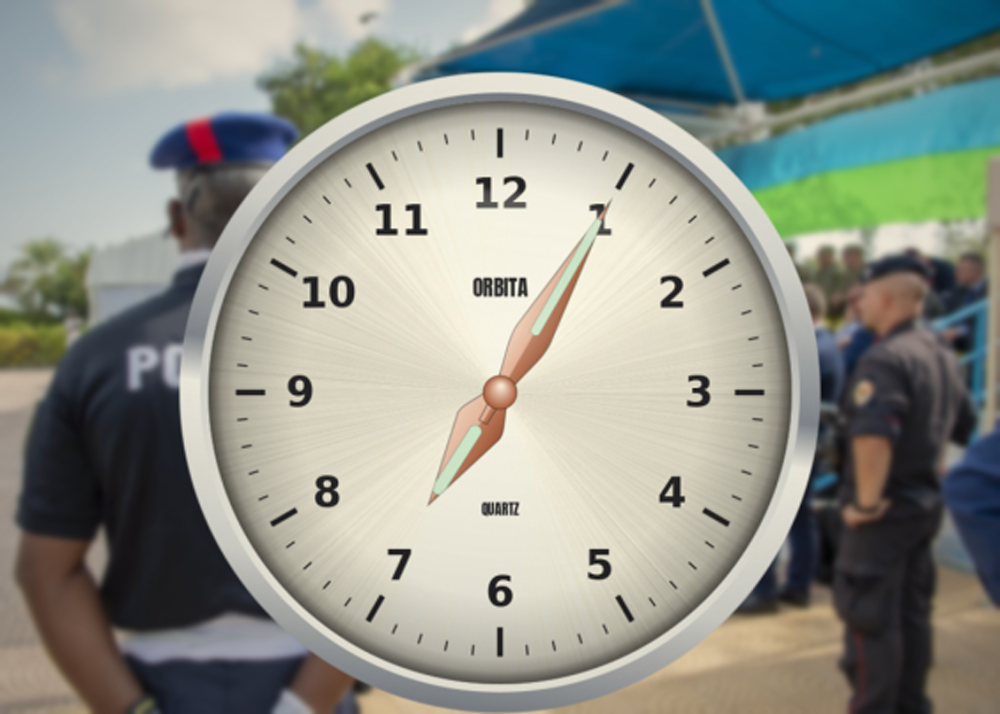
7:05
